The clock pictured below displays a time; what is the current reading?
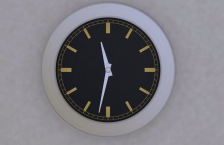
11:32
